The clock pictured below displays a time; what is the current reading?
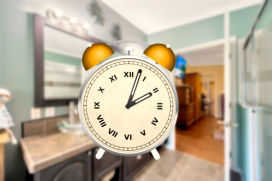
2:03
